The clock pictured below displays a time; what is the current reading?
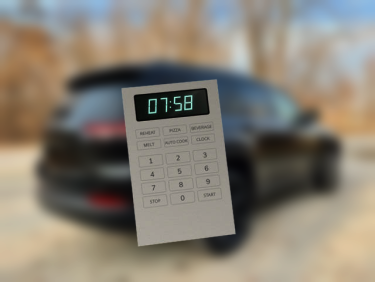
7:58
